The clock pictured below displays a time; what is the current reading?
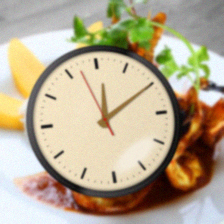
12:09:57
